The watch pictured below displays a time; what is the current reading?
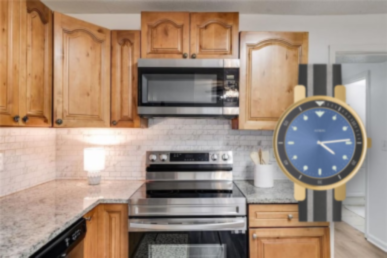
4:14
